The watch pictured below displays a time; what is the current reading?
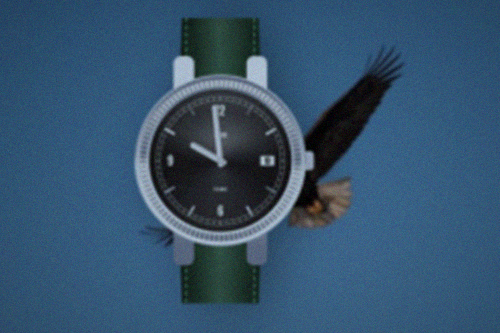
9:59
